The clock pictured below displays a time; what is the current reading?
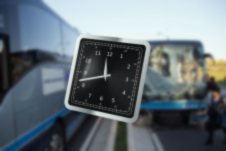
11:42
